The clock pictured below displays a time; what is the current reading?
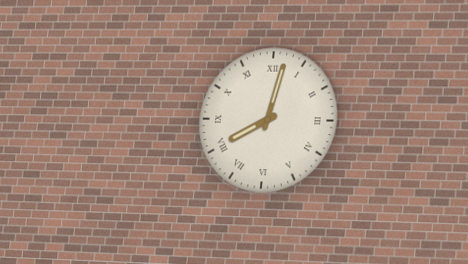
8:02
